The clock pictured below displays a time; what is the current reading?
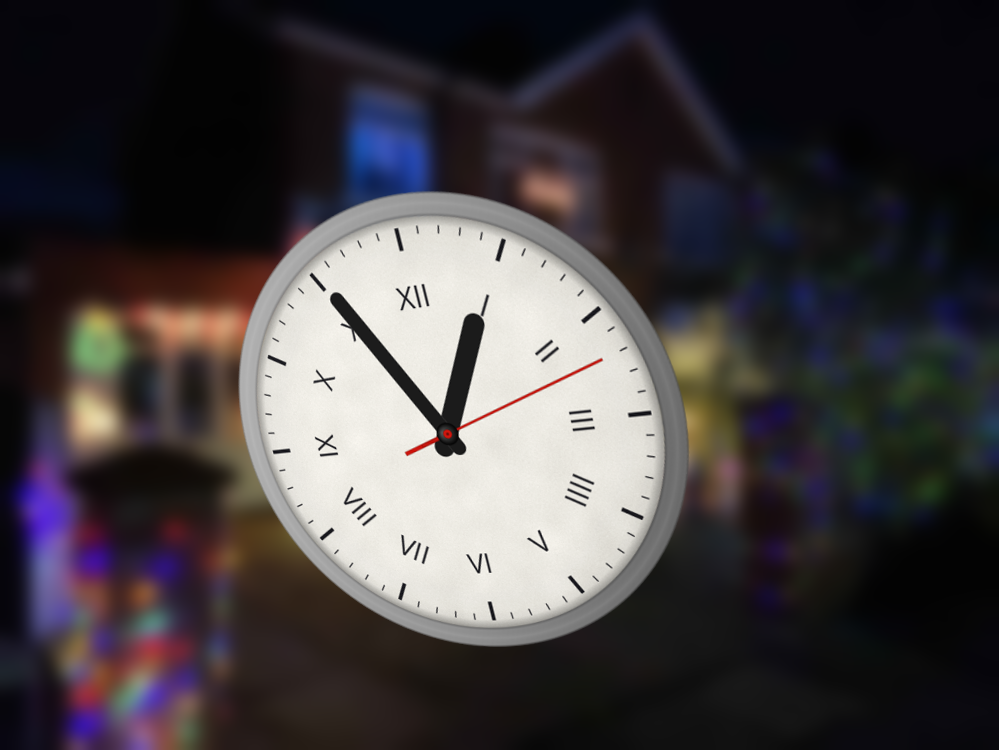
12:55:12
